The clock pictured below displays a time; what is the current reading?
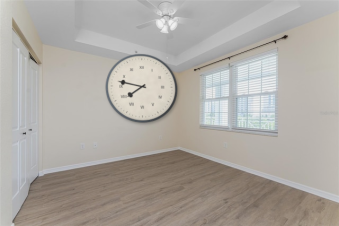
7:47
